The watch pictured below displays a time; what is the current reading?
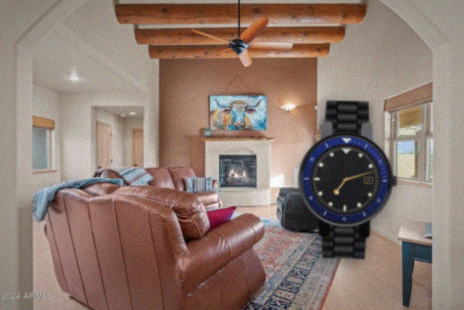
7:12
